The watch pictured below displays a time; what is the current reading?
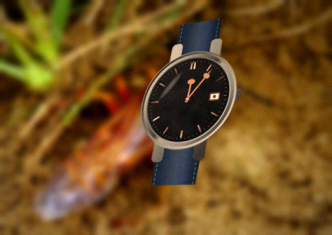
12:06
